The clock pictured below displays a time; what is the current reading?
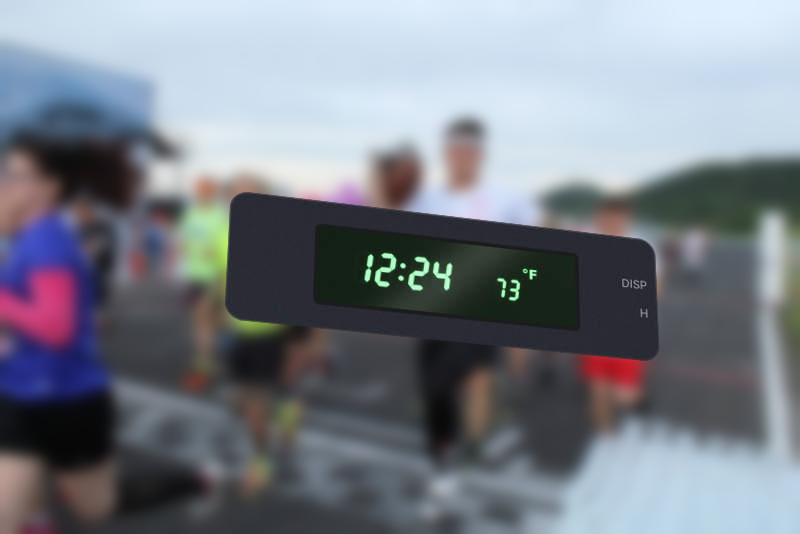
12:24
